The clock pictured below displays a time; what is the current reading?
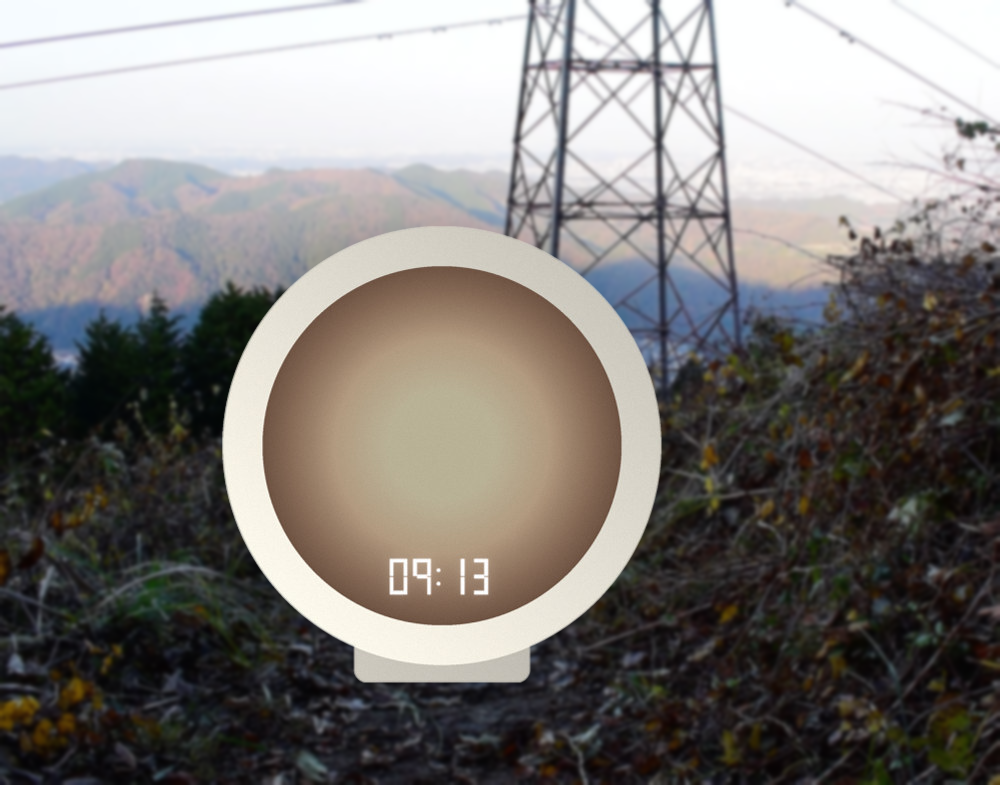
9:13
